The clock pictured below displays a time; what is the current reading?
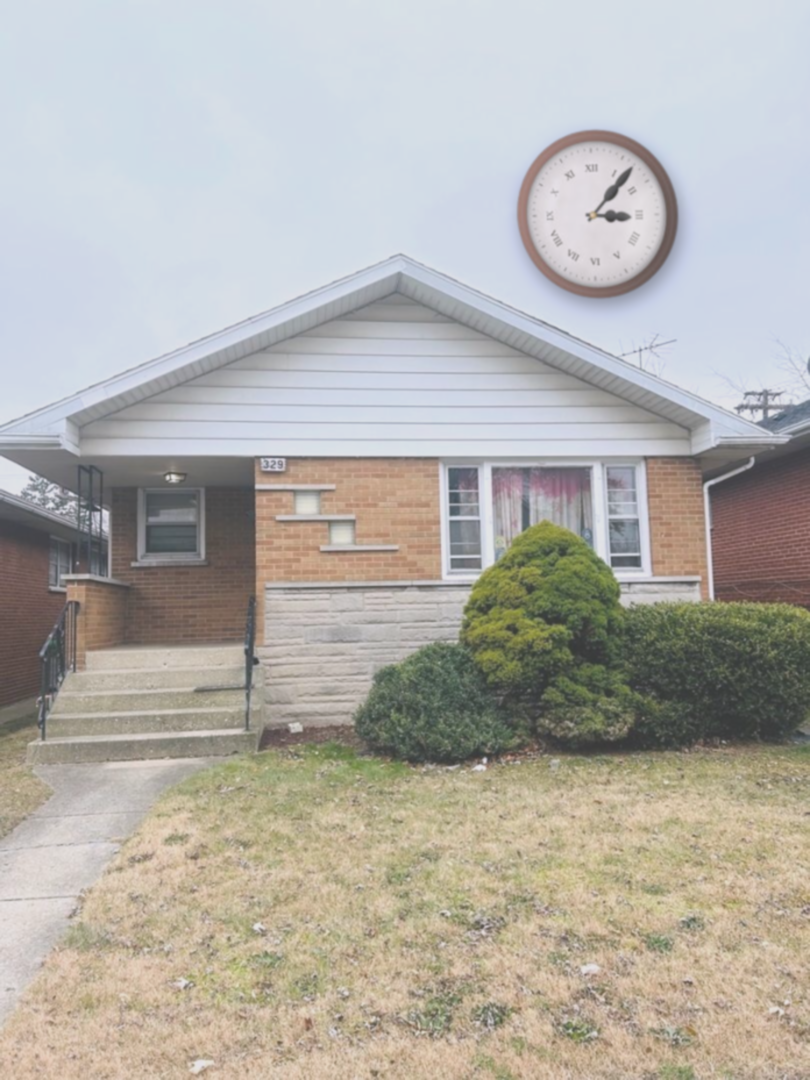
3:07
